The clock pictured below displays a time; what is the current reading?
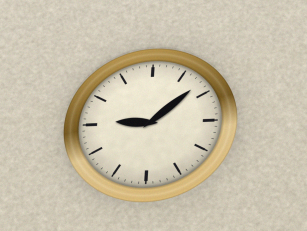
9:08
